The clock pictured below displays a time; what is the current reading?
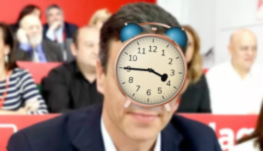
3:45
